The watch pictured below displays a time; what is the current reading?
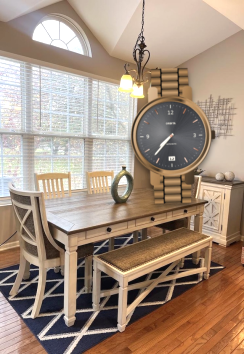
7:37
